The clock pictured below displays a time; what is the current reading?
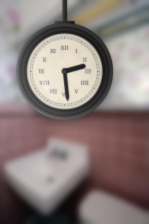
2:29
